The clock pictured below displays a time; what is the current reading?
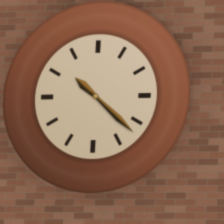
10:22
